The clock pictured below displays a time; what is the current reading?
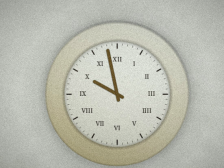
9:58
